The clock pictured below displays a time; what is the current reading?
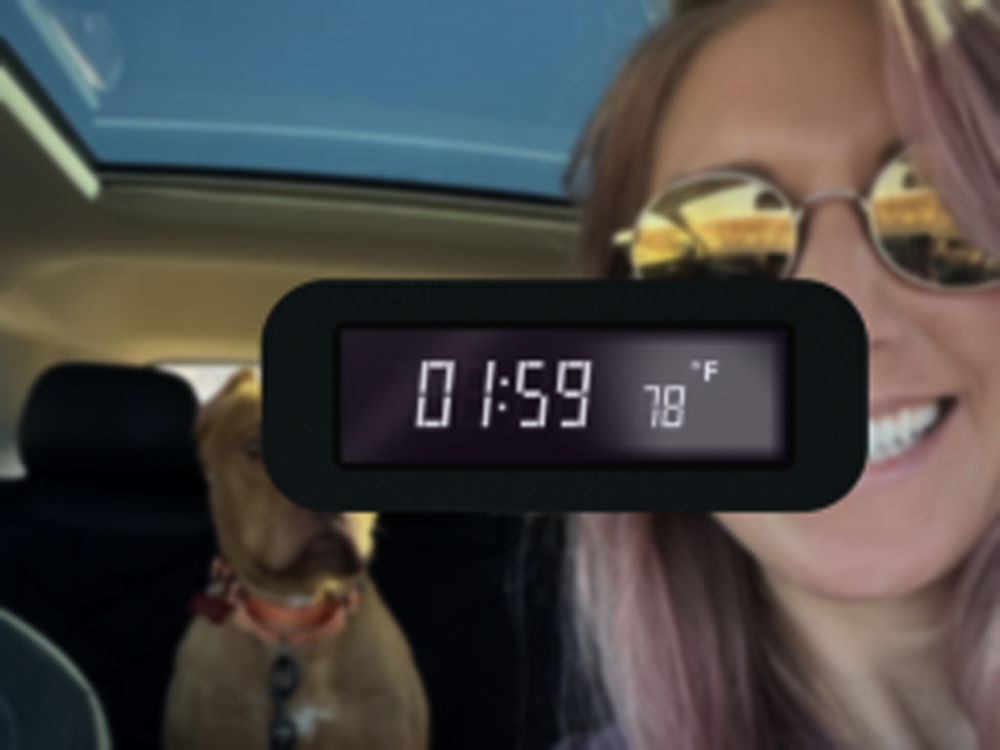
1:59
